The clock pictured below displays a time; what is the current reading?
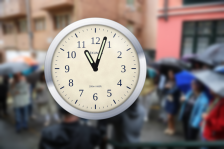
11:03
